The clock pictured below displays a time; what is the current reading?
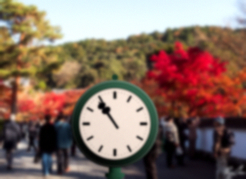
10:54
